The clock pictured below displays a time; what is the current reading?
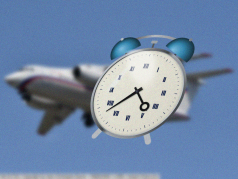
4:38
